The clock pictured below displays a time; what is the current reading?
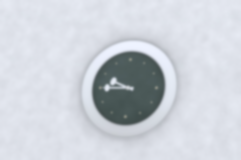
9:45
